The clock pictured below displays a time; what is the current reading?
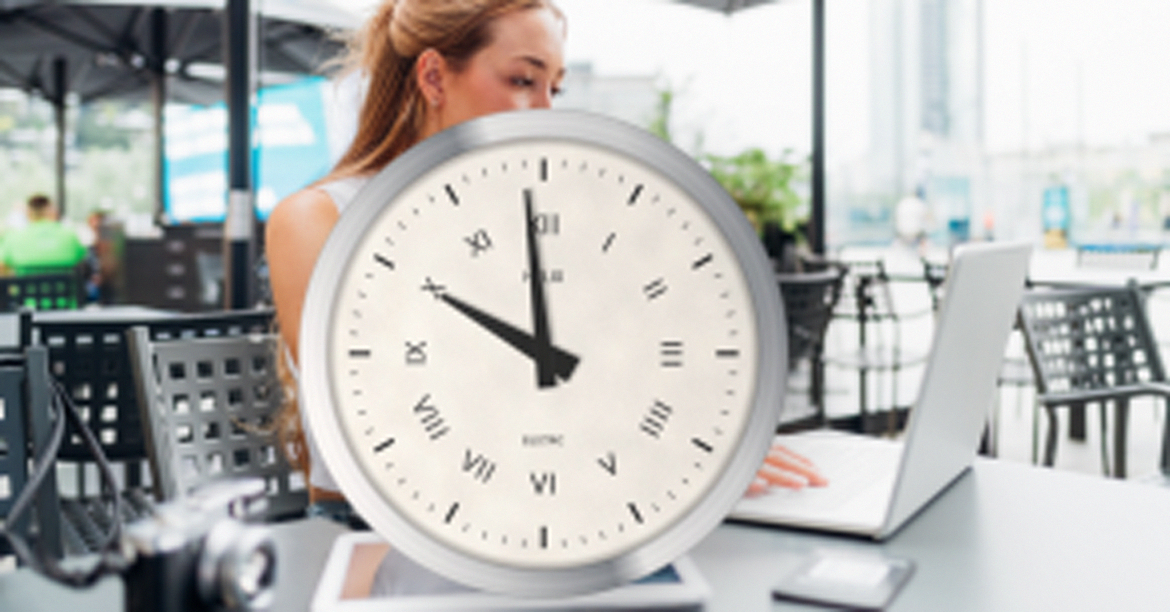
9:59
